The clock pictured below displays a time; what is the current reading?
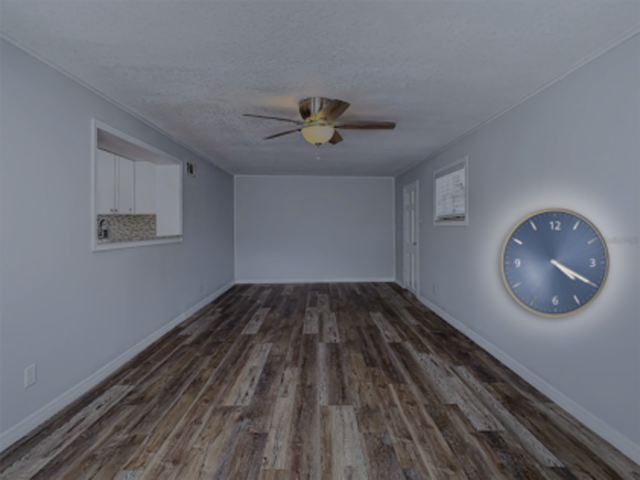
4:20
